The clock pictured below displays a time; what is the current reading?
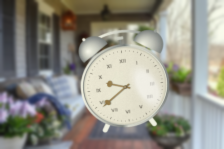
9:39
